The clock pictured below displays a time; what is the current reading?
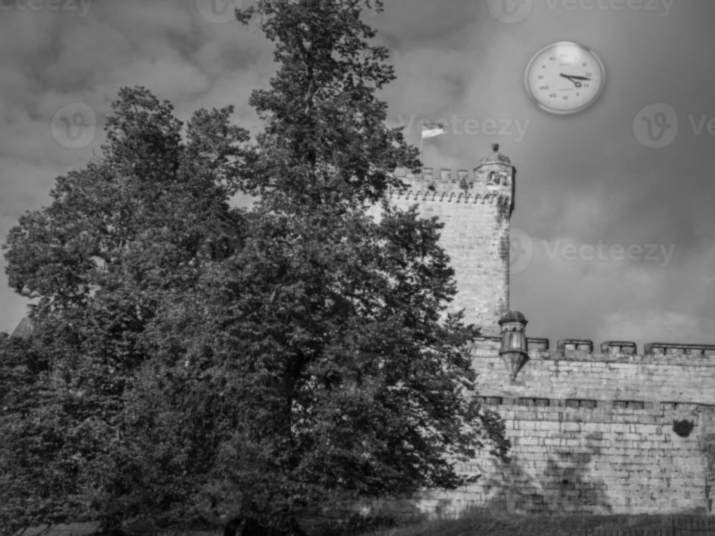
4:17
